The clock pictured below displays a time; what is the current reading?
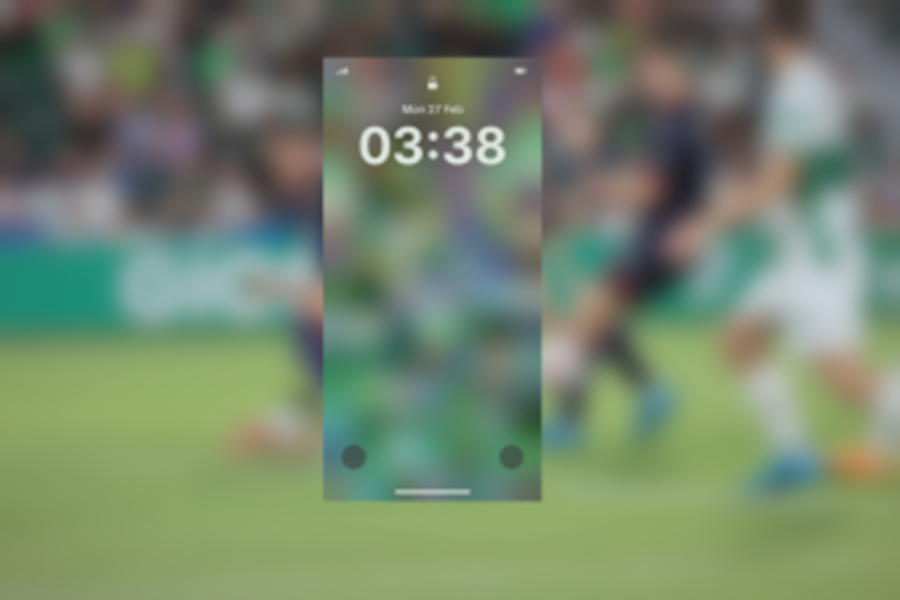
3:38
